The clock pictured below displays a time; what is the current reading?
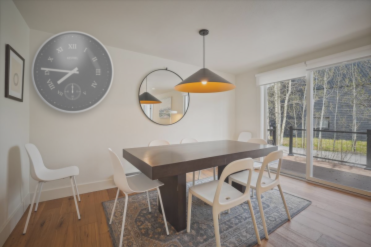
7:46
